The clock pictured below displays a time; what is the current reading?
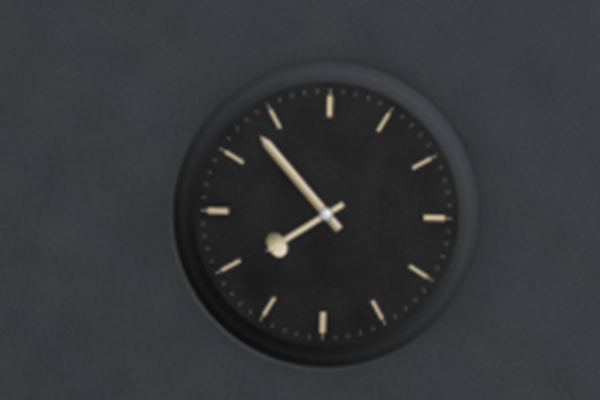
7:53
